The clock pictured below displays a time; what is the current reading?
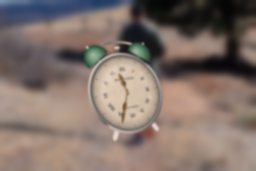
11:34
